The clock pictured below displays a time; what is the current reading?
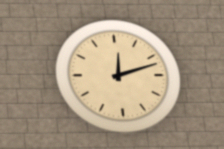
12:12
